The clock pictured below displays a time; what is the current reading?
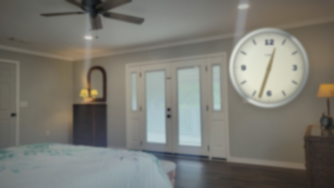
12:33
